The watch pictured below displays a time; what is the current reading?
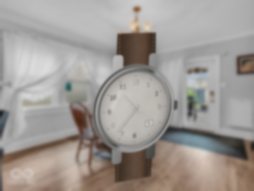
10:37
